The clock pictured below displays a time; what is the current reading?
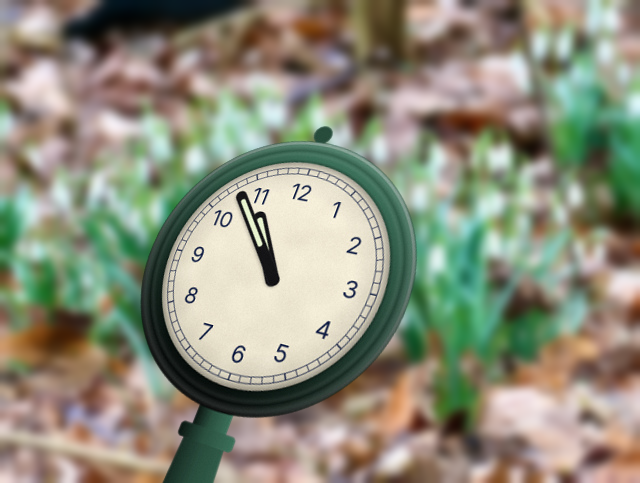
10:53
